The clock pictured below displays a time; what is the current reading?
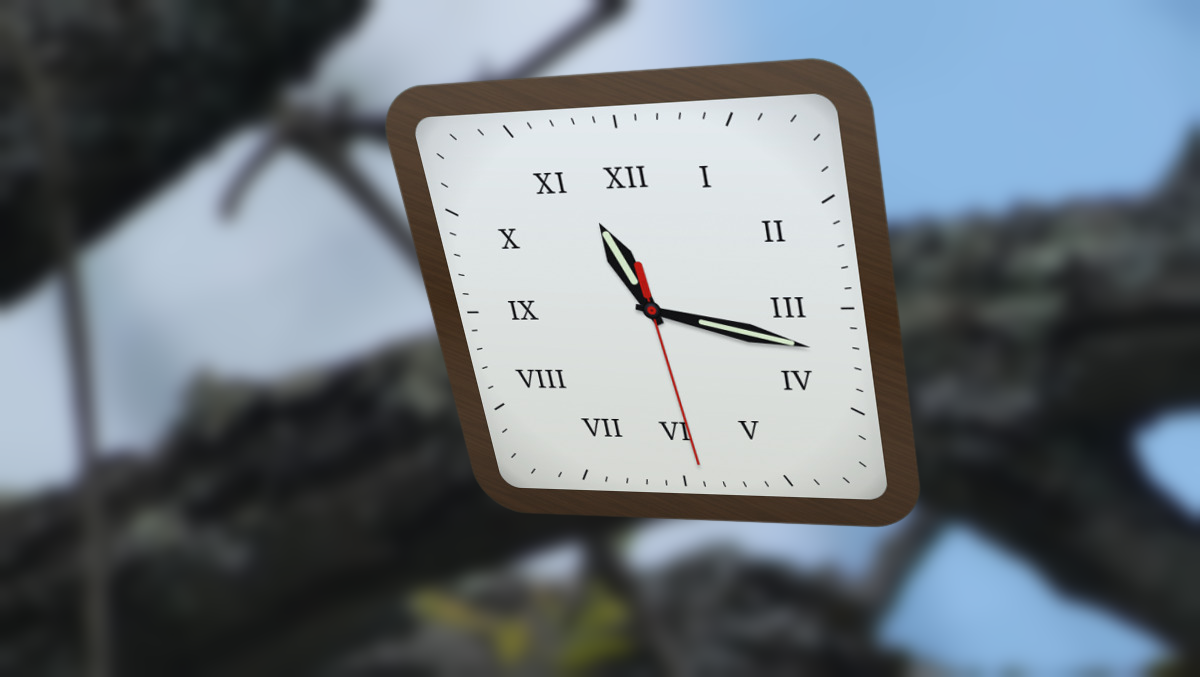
11:17:29
